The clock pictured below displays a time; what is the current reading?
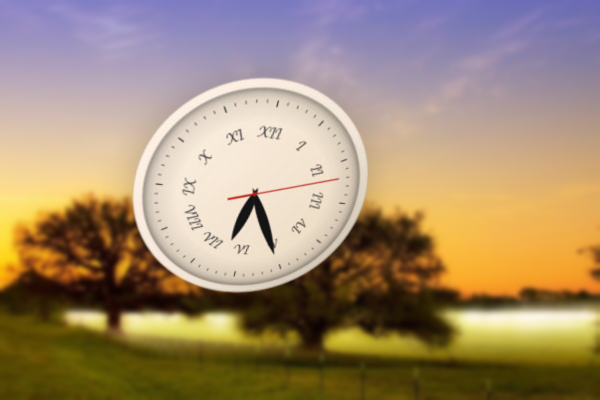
6:25:12
